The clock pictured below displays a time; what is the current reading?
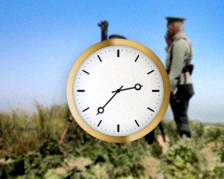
2:37
